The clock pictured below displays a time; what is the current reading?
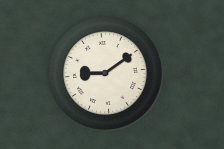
9:10
